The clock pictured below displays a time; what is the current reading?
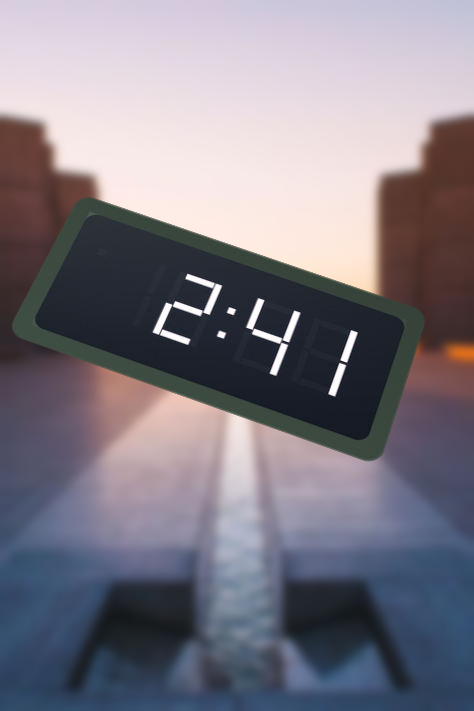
2:41
